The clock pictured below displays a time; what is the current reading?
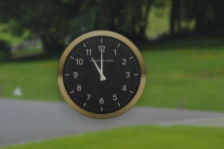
11:00
